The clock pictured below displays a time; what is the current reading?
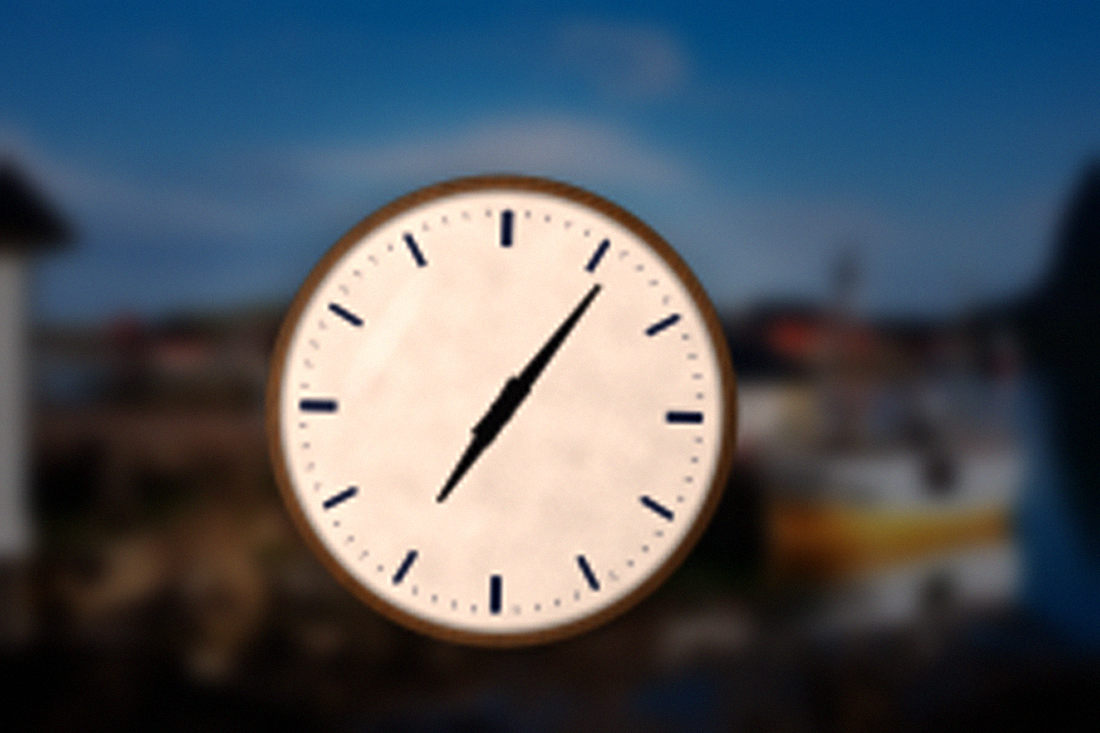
7:06
